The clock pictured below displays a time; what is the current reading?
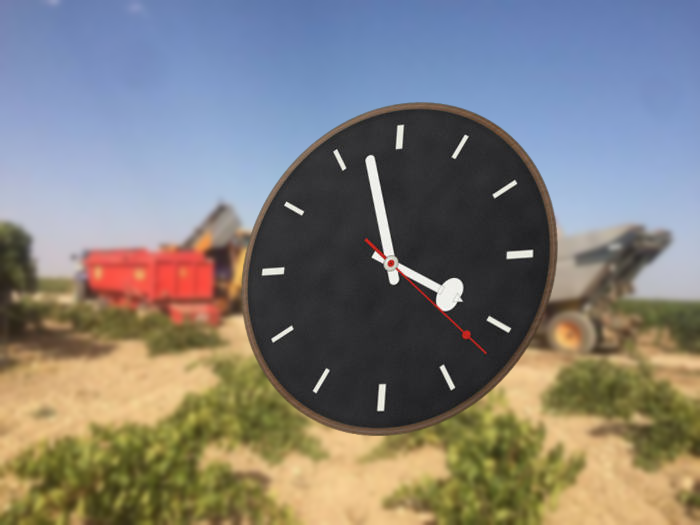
3:57:22
